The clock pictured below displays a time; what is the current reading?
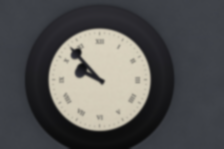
9:53
